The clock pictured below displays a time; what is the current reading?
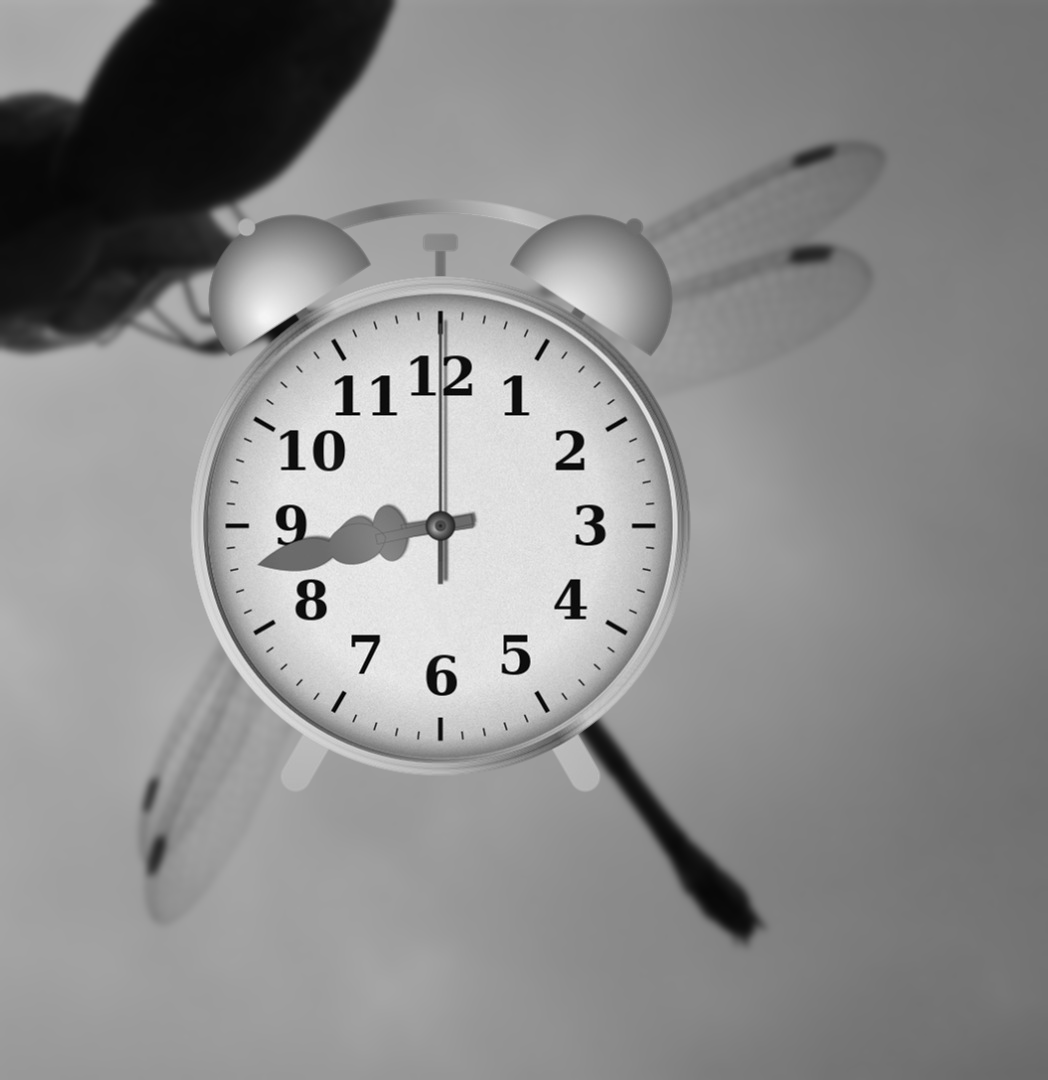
8:43:00
